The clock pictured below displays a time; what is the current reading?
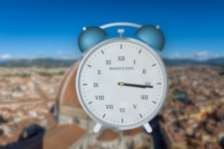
3:16
